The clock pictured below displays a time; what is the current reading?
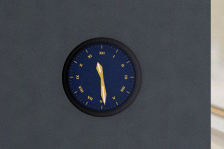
11:29
